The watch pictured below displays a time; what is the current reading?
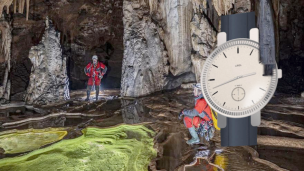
2:42
